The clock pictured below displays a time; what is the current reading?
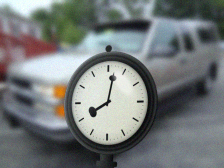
8:02
